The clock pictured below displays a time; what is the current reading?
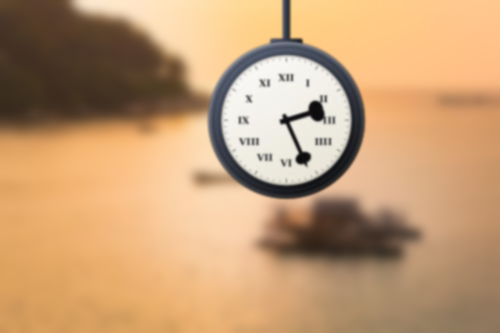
2:26
